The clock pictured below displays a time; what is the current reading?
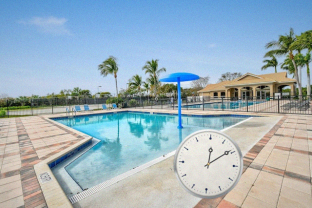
12:09
